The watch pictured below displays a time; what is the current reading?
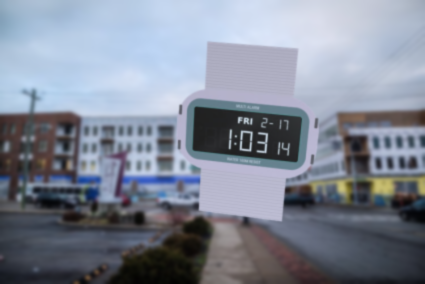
1:03:14
